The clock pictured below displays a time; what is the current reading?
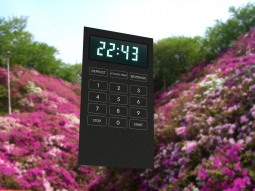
22:43
